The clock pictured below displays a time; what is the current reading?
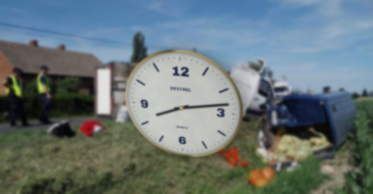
8:13
